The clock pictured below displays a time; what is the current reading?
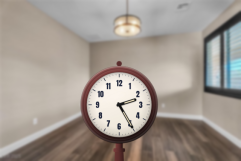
2:25
